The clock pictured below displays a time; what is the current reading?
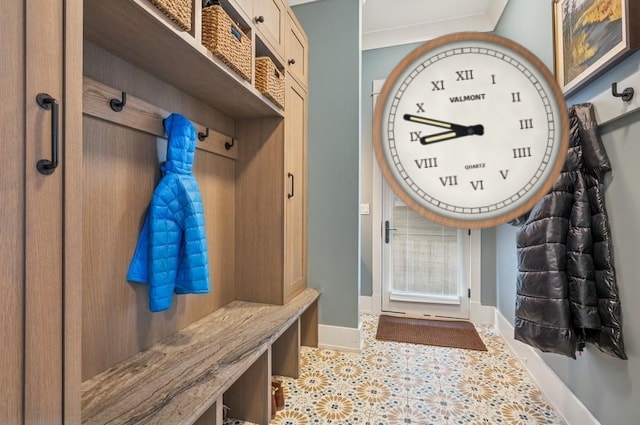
8:48
